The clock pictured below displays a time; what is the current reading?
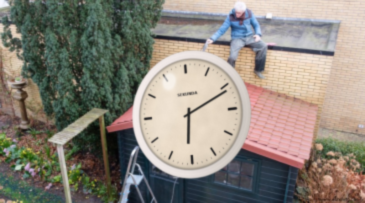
6:11
